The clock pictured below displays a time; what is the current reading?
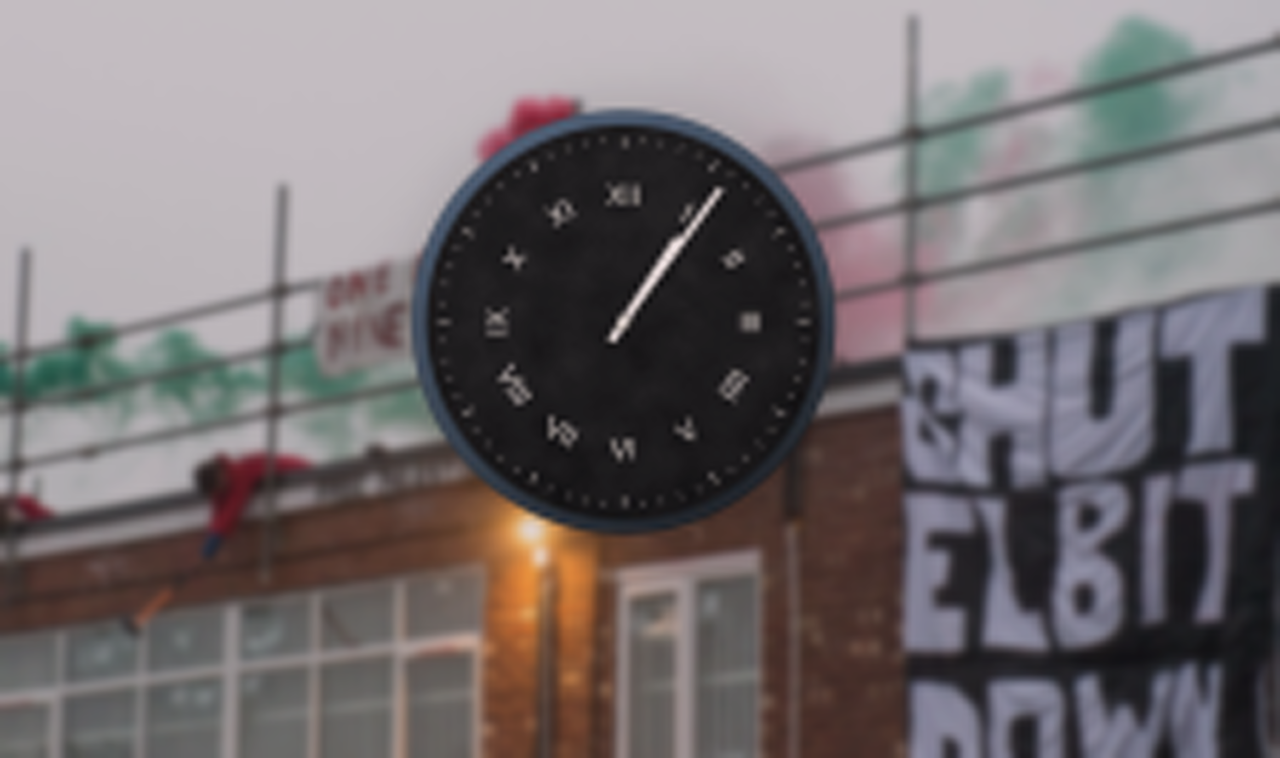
1:06
